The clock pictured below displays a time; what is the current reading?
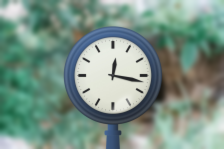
12:17
